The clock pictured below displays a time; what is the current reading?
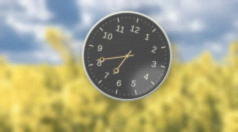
6:41
